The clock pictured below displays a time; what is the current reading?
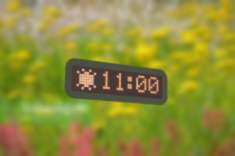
11:00
